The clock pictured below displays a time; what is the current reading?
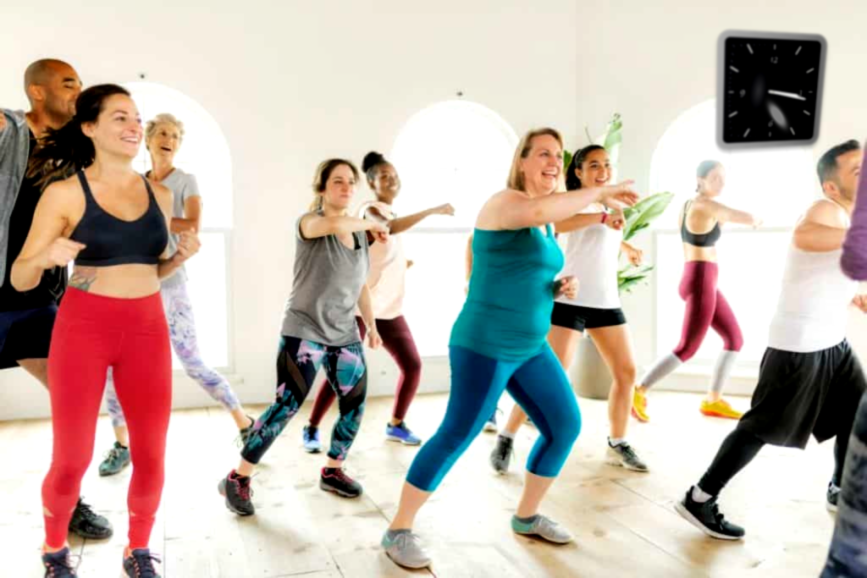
3:17
